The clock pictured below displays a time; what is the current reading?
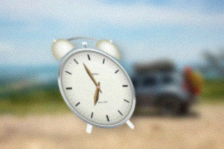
6:57
